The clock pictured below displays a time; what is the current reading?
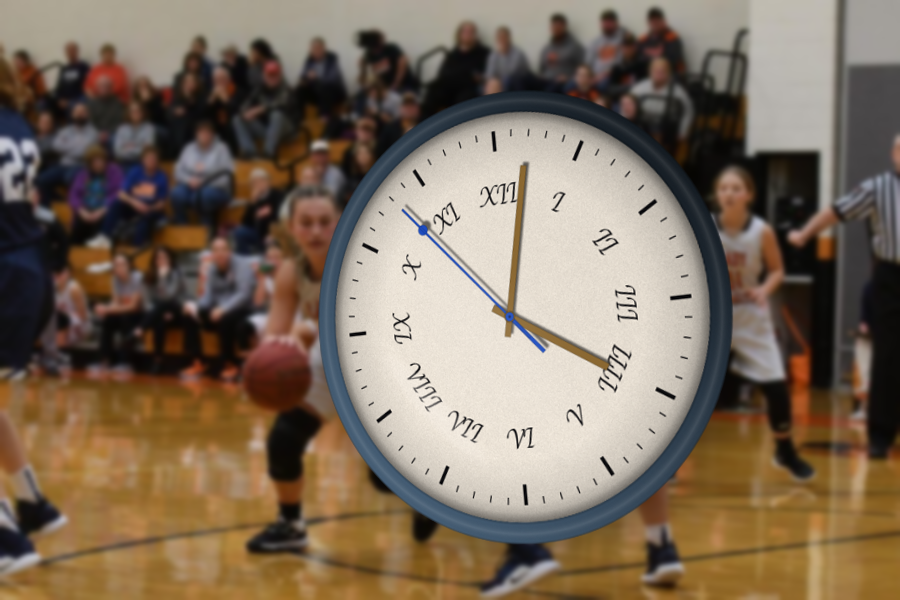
4:01:53
